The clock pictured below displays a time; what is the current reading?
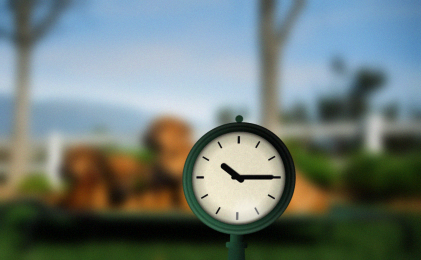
10:15
